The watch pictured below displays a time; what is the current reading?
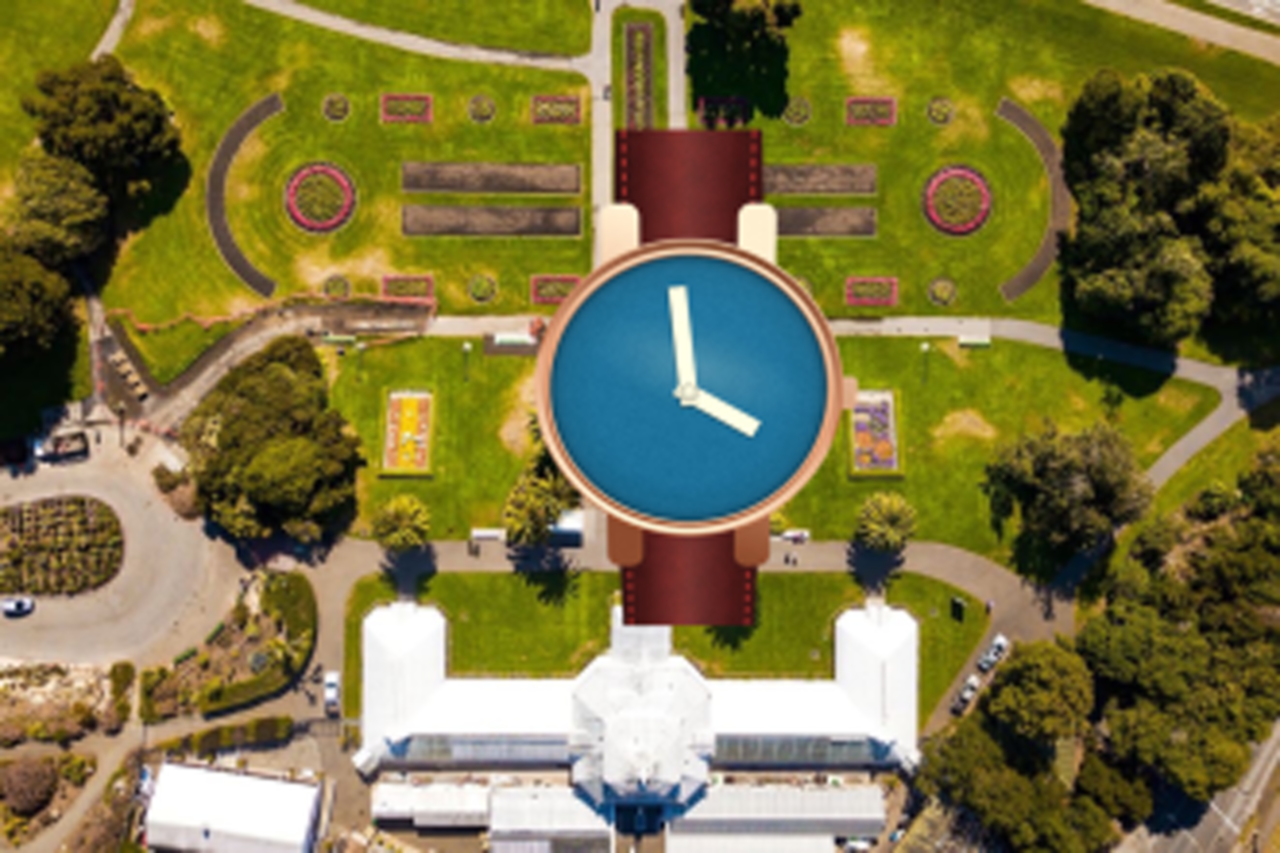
3:59
